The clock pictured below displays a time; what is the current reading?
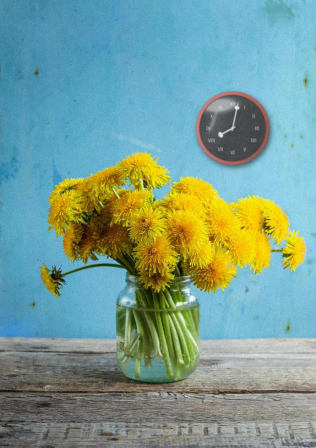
8:02
